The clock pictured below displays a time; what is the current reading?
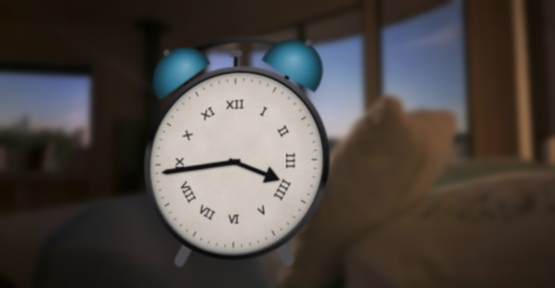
3:44
